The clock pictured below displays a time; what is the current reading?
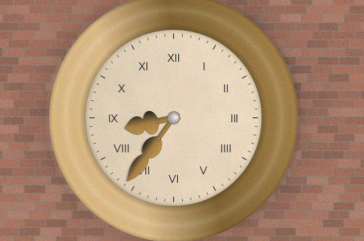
8:36
